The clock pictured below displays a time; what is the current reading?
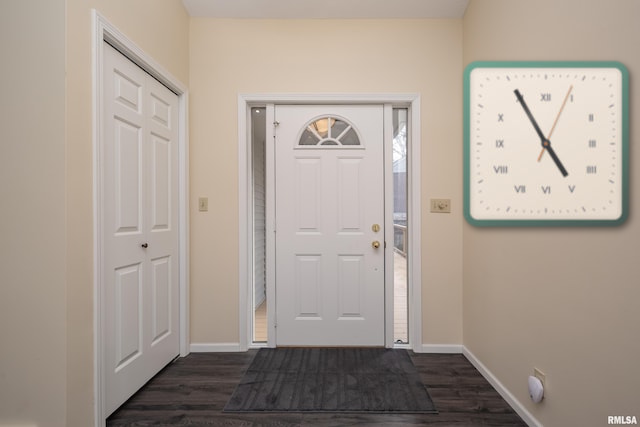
4:55:04
